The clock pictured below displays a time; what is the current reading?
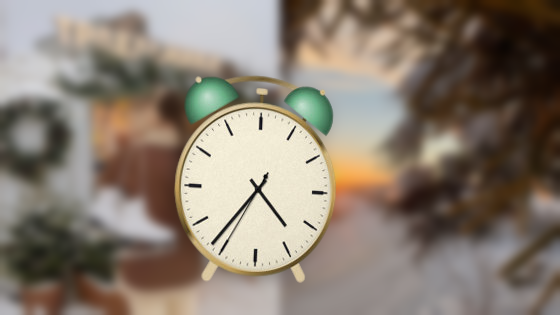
4:36:35
